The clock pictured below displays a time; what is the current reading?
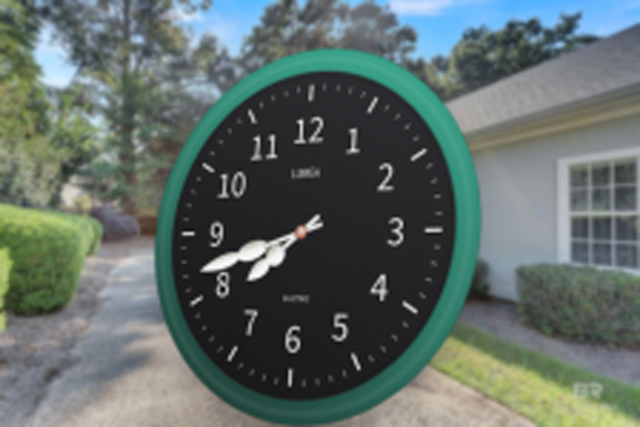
7:42
